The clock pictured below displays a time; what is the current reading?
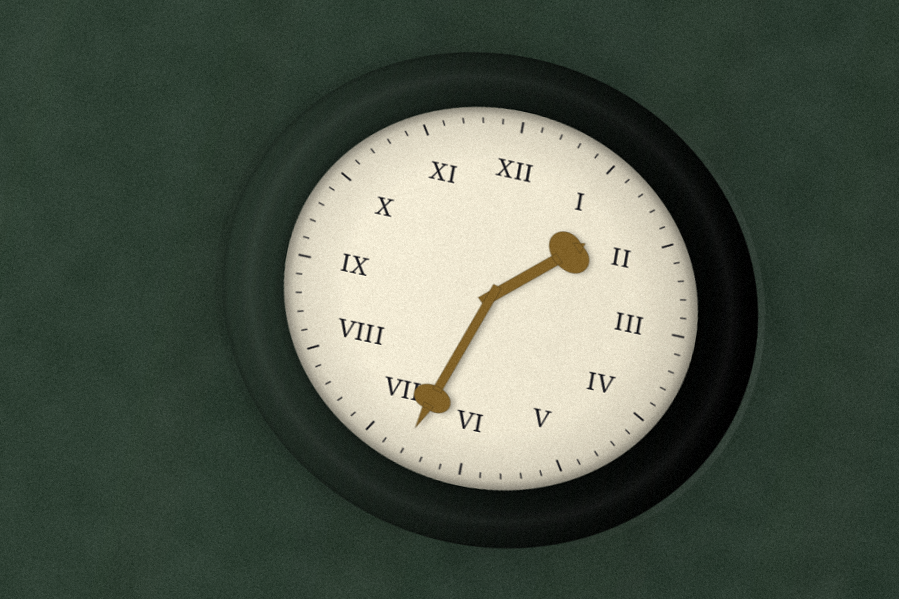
1:33
